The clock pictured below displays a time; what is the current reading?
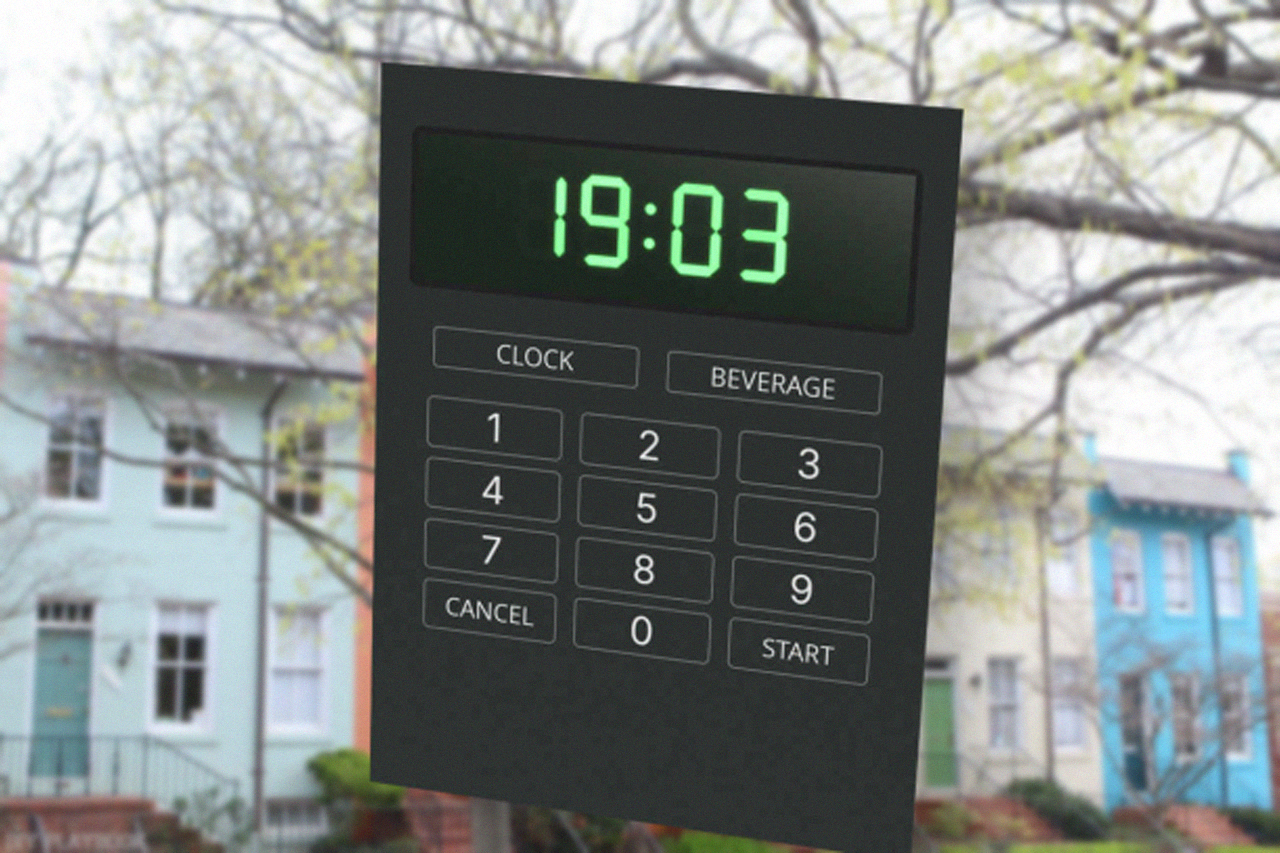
19:03
